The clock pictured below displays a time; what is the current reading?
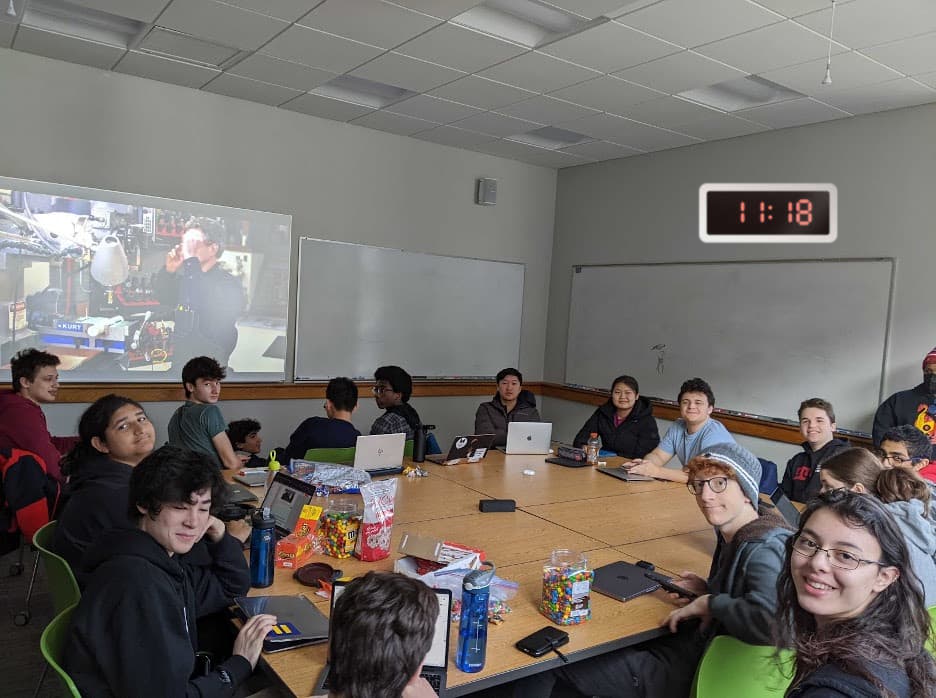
11:18
